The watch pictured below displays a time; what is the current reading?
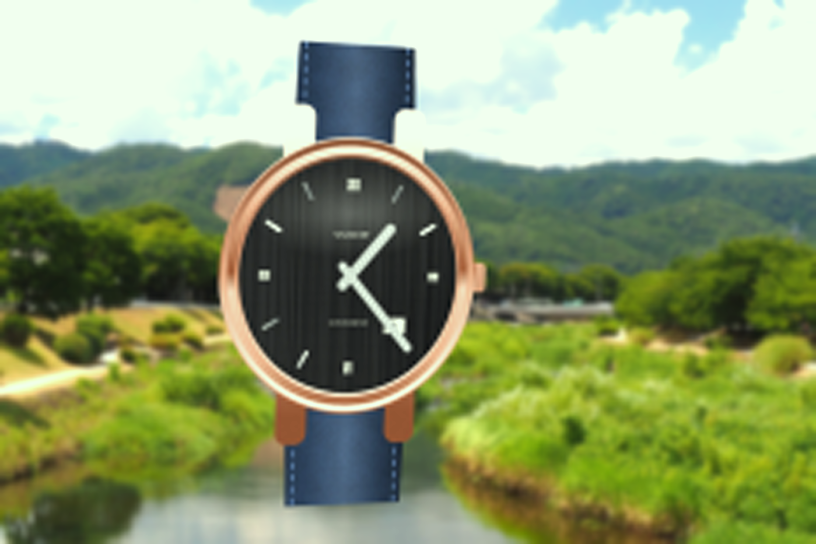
1:23
